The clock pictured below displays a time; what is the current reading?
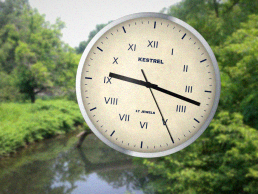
9:17:25
